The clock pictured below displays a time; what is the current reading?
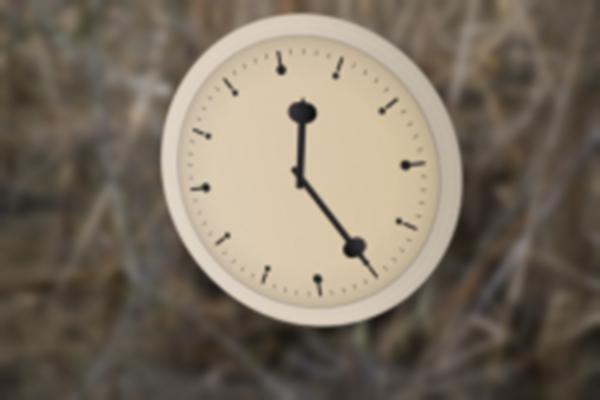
12:25
